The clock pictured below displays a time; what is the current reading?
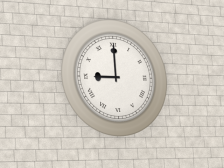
9:00
